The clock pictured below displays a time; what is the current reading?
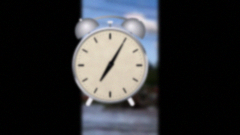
7:05
